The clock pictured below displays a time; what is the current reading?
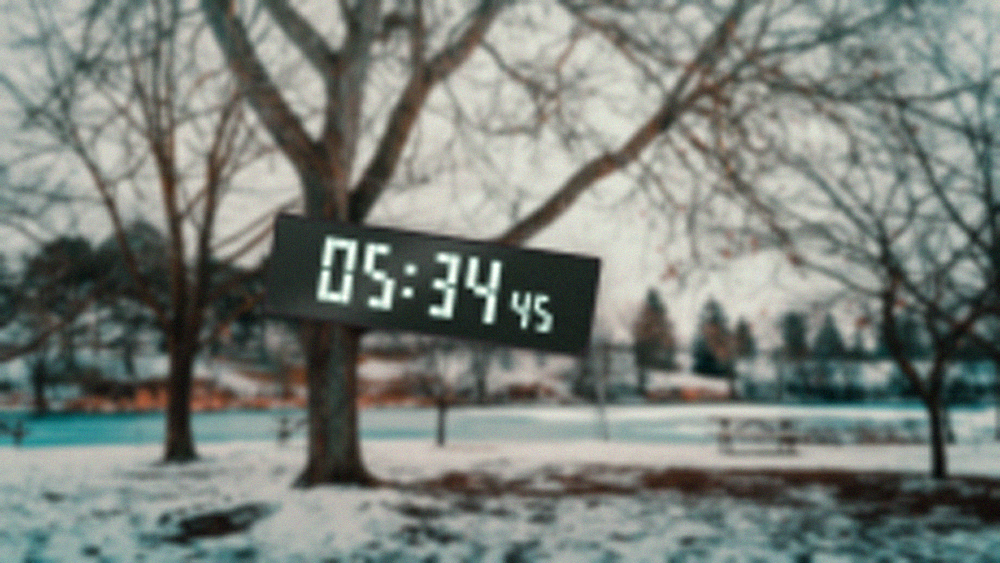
5:34:45
